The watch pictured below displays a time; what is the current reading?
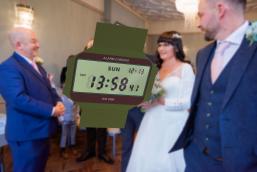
13:58:41
